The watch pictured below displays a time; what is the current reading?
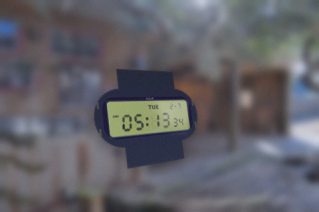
5:13:34
